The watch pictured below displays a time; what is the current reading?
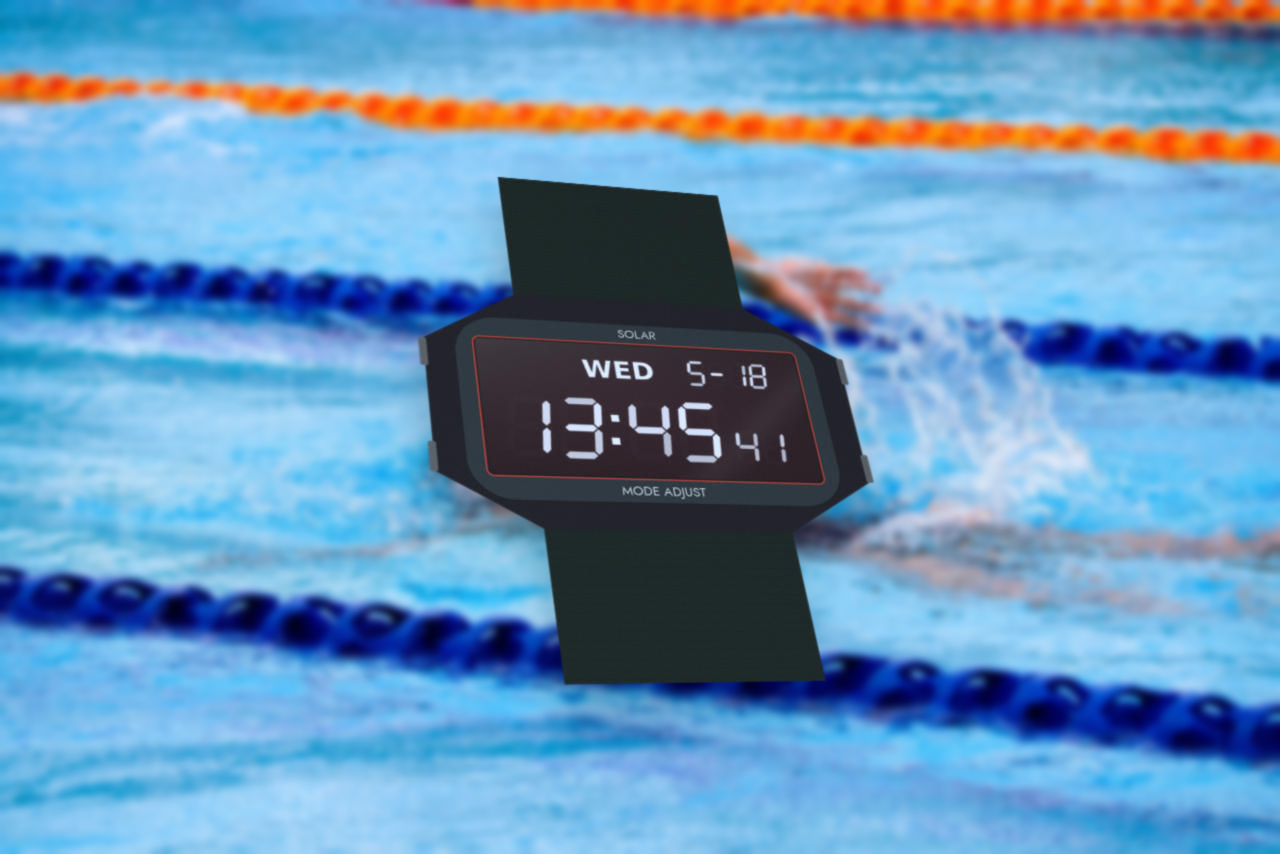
13:45:41
